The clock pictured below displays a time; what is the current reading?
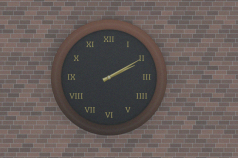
2:10
